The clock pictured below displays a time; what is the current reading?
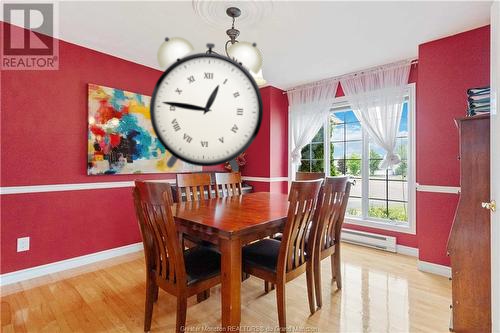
12:46
